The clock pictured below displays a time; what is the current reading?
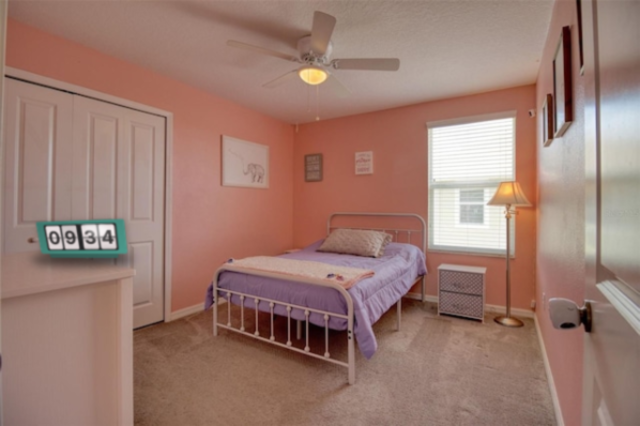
9:34
